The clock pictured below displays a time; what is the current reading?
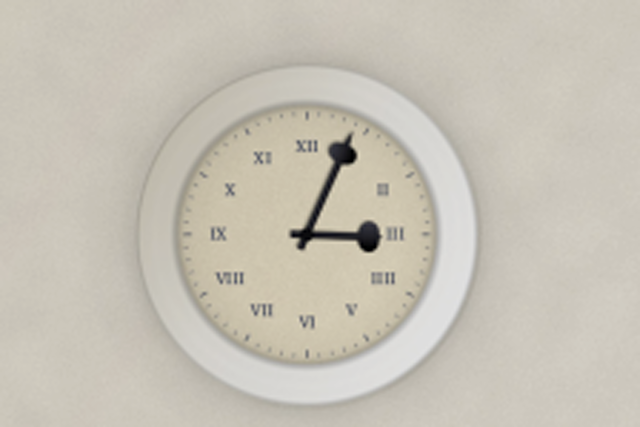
3:04
